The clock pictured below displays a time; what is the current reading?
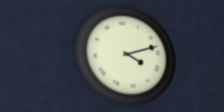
4:13
